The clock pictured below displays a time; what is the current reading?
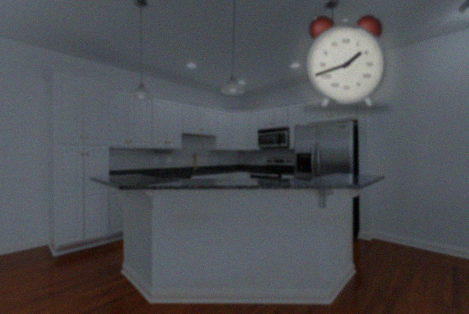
1:42
